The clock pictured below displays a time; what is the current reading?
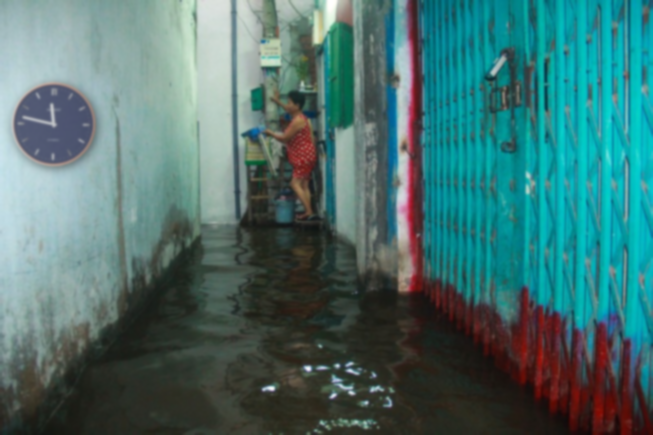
11:47
